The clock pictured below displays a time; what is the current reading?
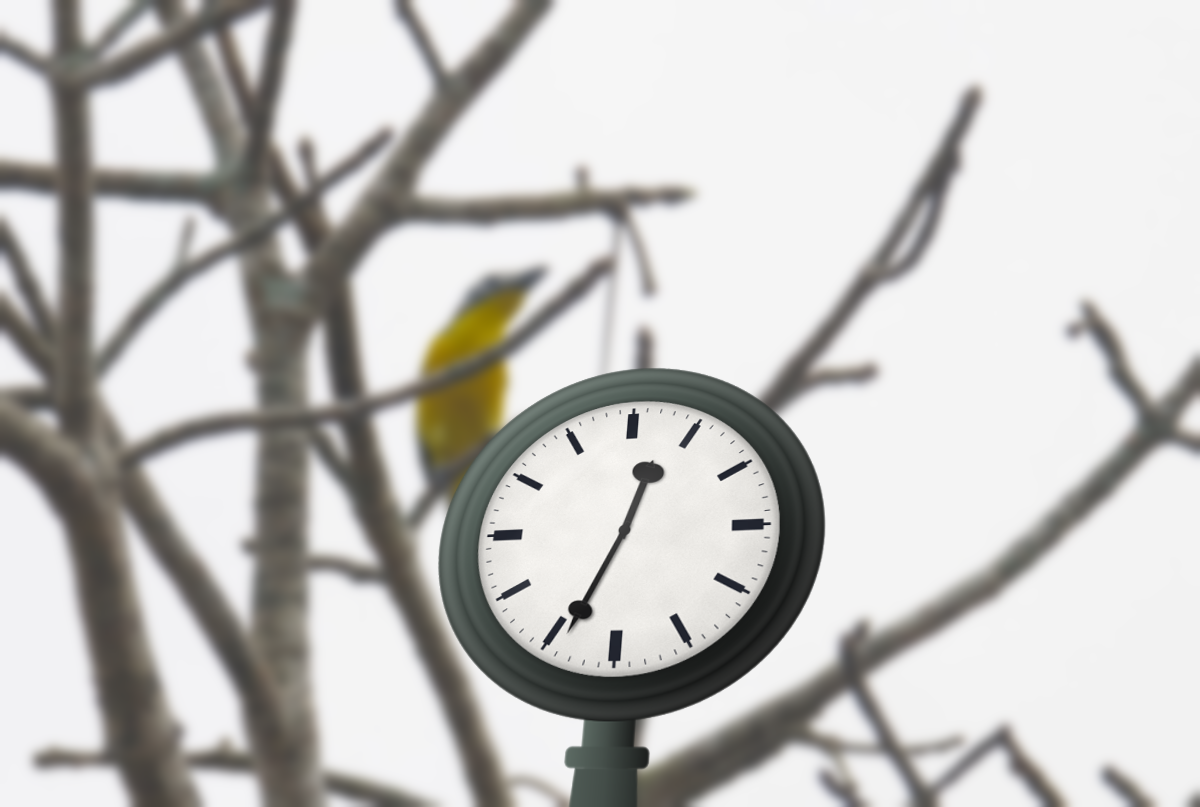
12:34
